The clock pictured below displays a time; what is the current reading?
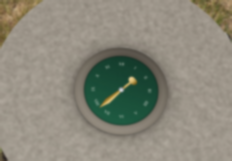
1:38
